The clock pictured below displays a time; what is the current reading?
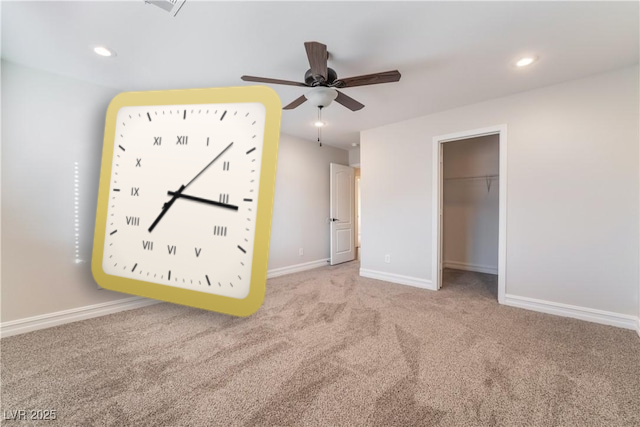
7:16:08
